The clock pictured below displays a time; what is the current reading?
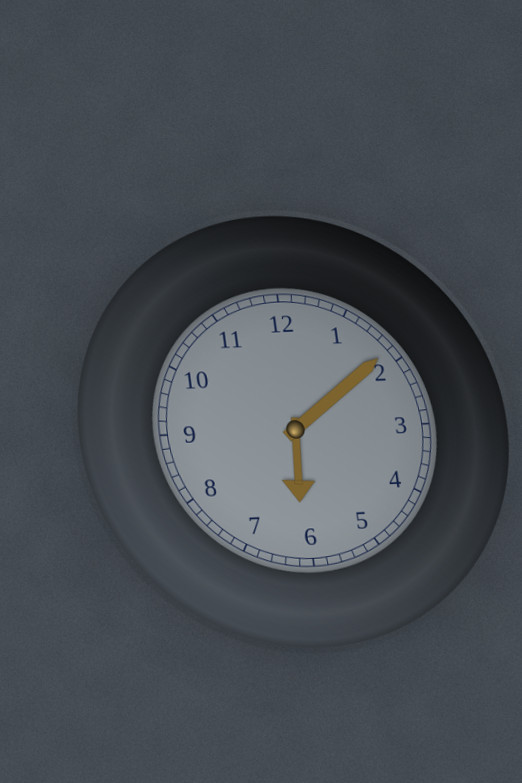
6:09
